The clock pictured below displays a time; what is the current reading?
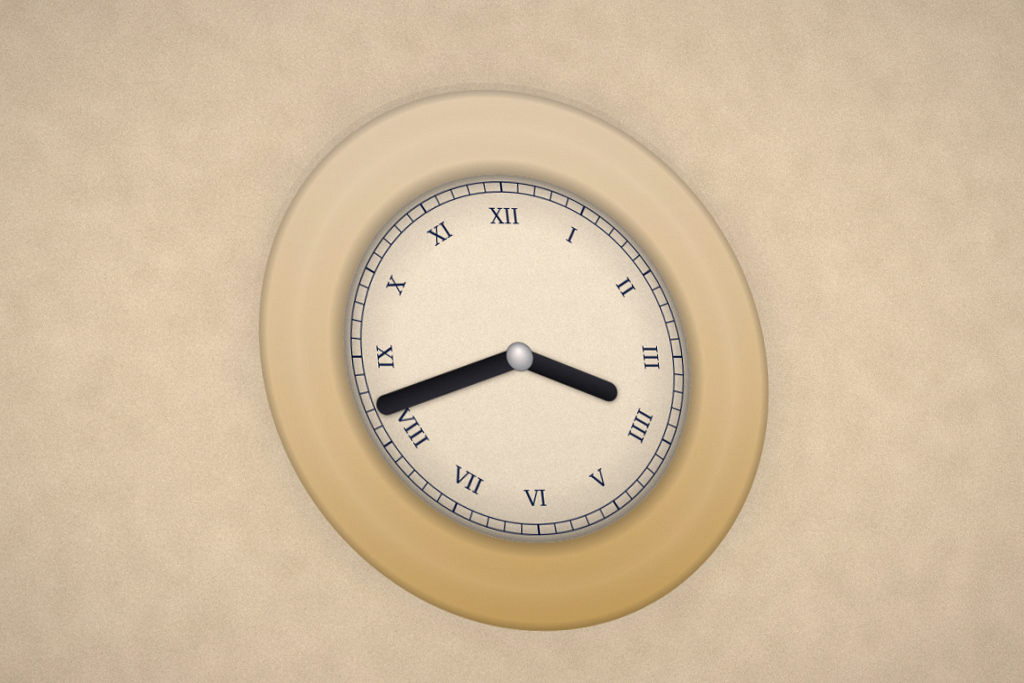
3:42
